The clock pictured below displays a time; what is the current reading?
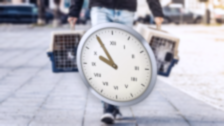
9:55
